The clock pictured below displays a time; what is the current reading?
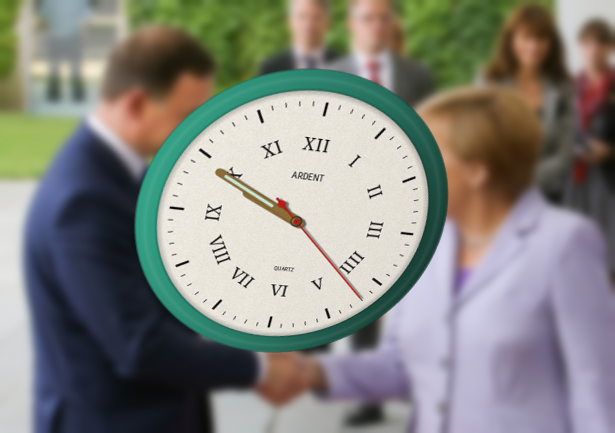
9:49:22
